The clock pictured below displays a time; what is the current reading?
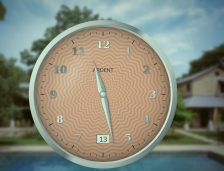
11:28
